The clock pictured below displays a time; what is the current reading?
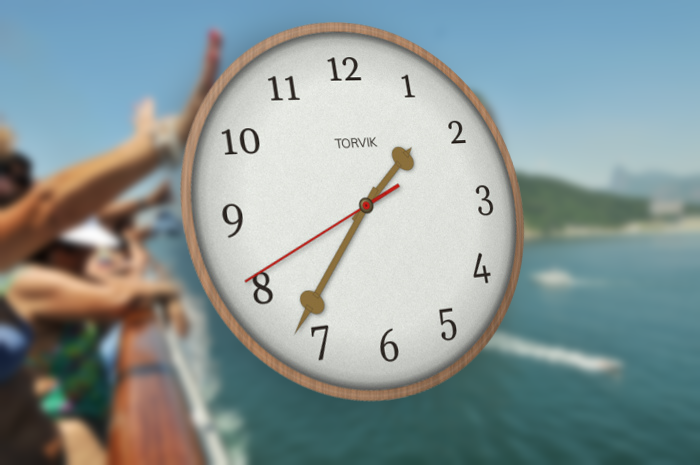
1:36:41
